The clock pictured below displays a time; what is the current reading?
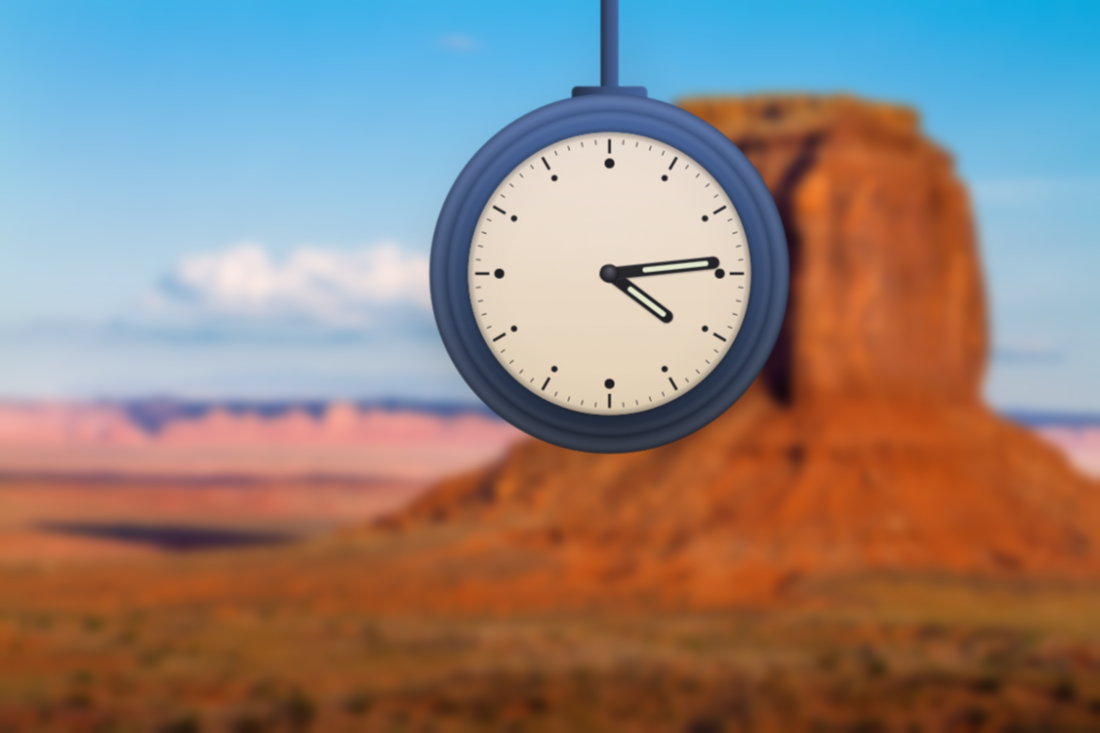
4:14
